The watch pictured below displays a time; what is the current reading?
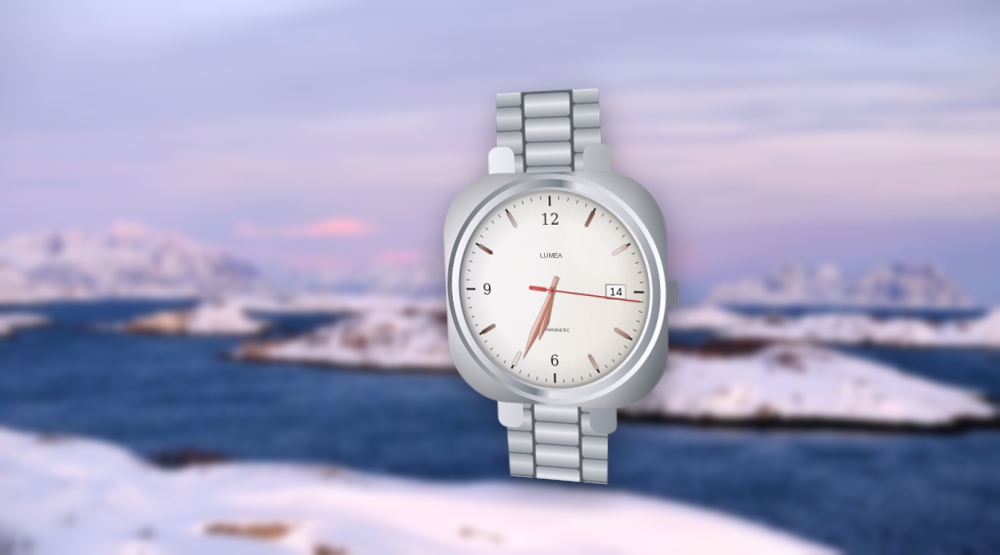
6:34:16
